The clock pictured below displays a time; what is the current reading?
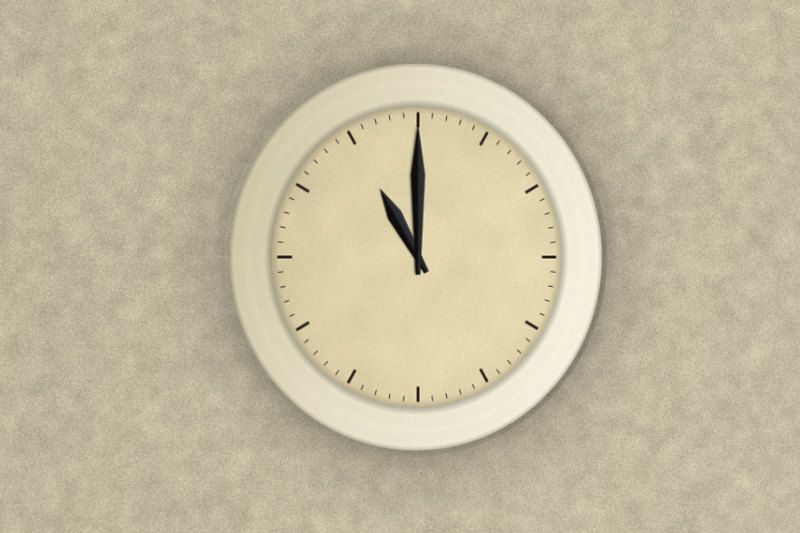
11:00
